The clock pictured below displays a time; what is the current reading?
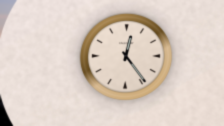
12:24
